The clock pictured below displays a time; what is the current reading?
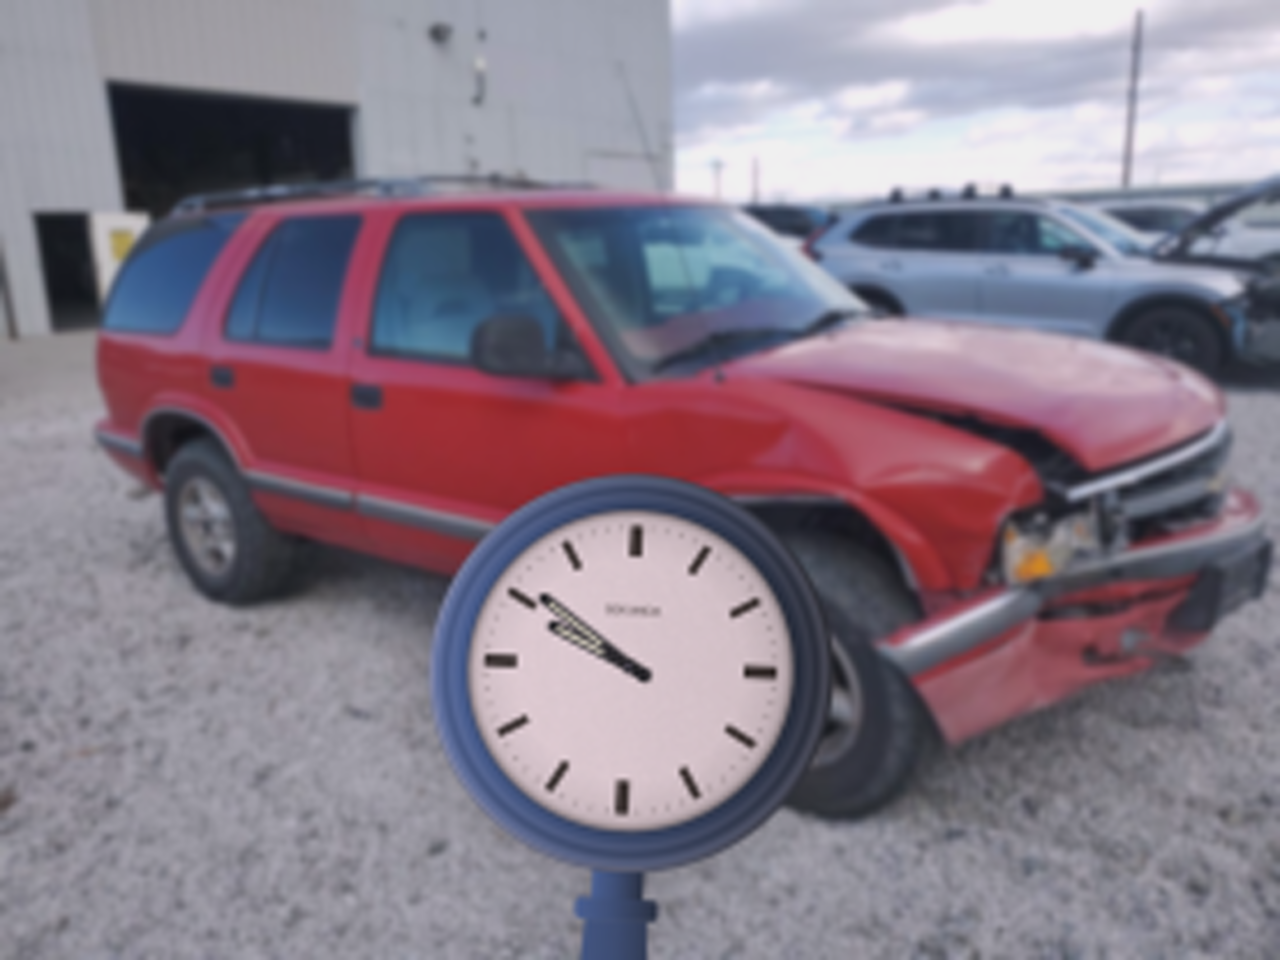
9:51
